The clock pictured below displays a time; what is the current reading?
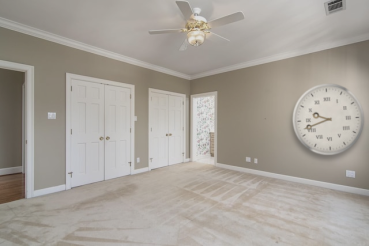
9:42
